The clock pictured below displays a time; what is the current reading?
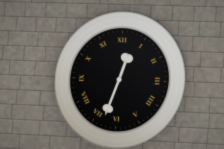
12:33
